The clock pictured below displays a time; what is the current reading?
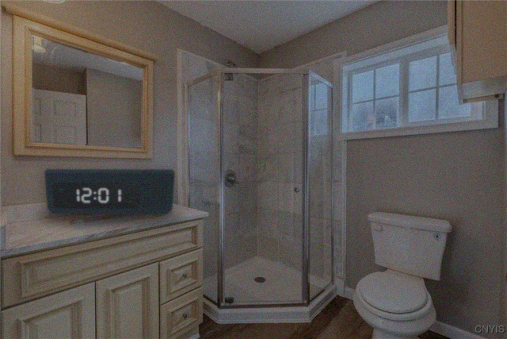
12:01
